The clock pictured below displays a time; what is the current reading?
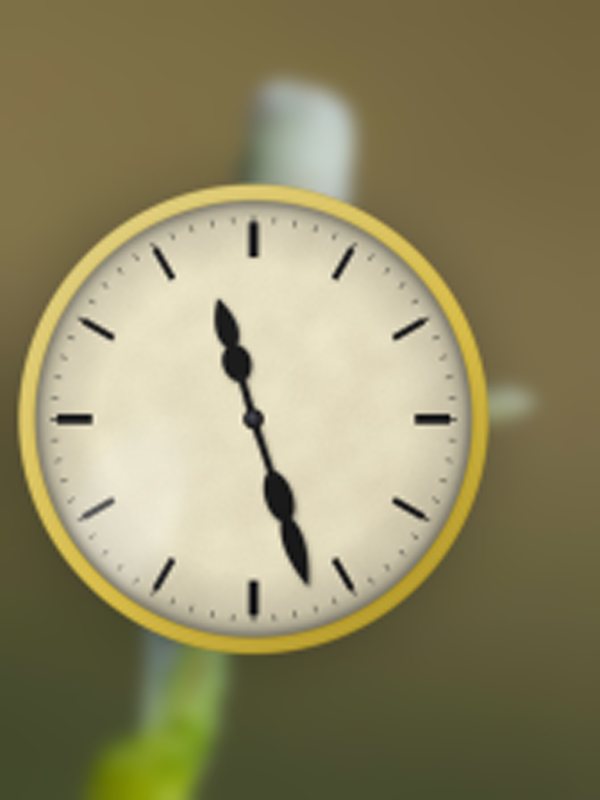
11:27
